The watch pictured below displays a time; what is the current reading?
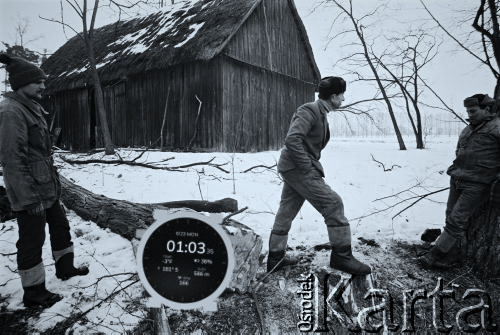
1:03
